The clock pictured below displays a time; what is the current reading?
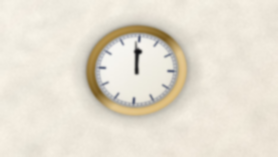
11:59
